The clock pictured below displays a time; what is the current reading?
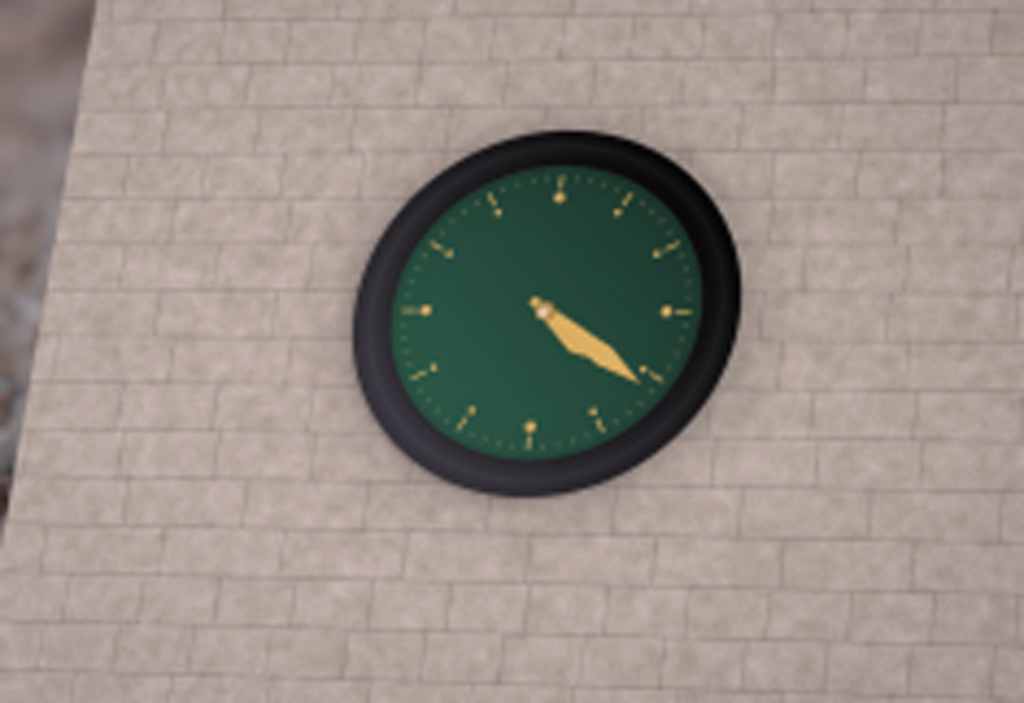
4:21
